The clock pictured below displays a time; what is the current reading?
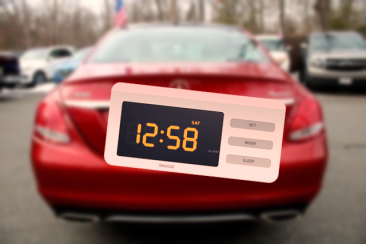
12:58
